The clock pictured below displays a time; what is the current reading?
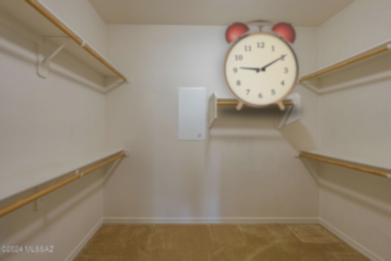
9:10
